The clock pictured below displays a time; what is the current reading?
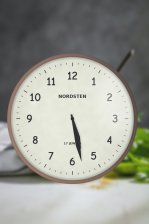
5:28
